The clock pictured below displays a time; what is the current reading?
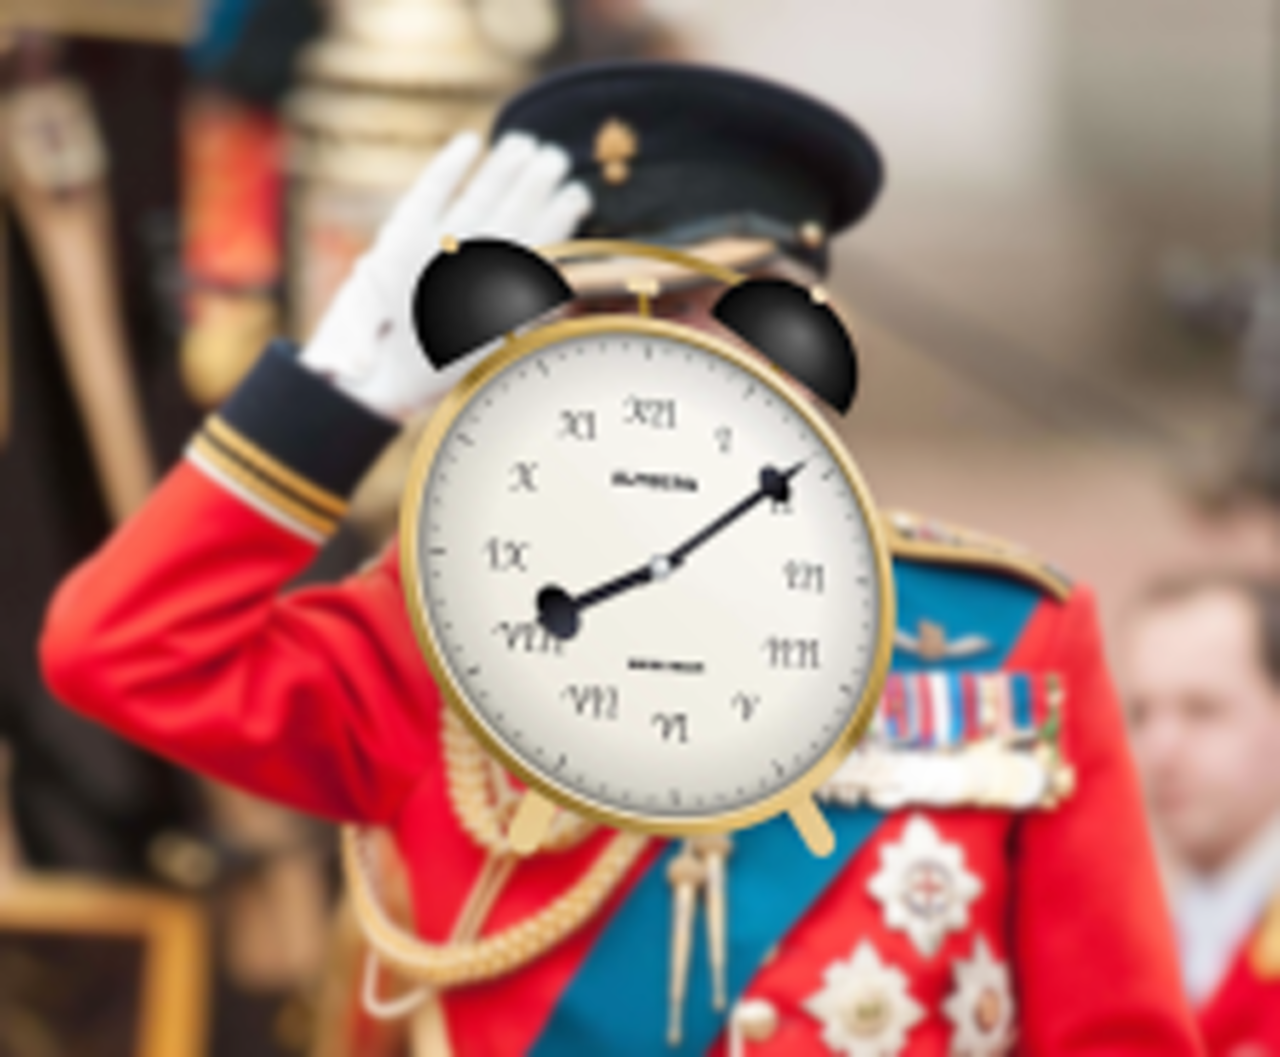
8:09
